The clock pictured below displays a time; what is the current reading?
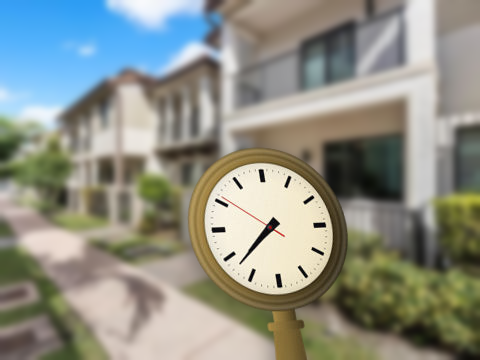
7:37:51
